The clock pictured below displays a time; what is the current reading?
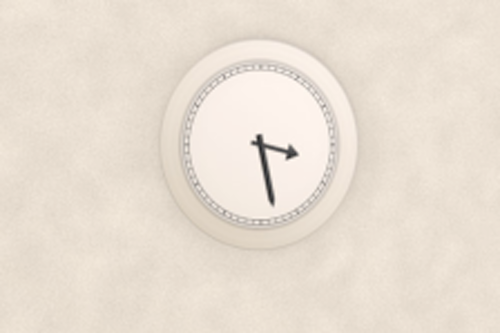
3:28
